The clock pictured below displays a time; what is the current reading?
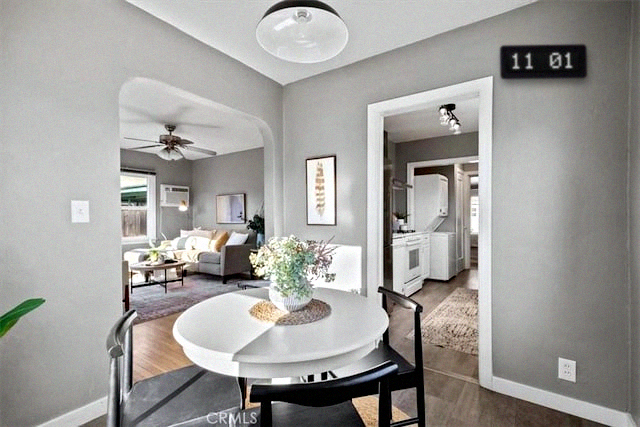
11:01
